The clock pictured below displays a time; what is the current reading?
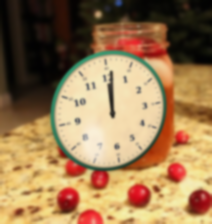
12:01
